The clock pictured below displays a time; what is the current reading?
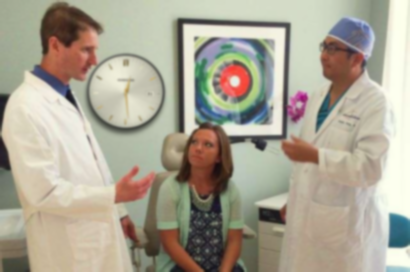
12:29
